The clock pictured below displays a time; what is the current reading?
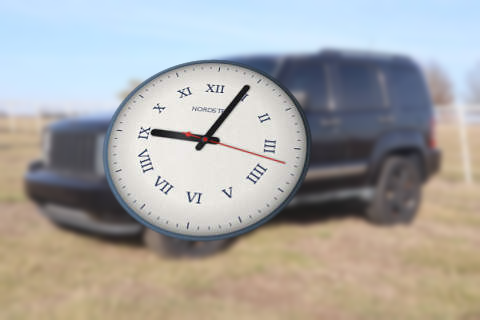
9:04:17
